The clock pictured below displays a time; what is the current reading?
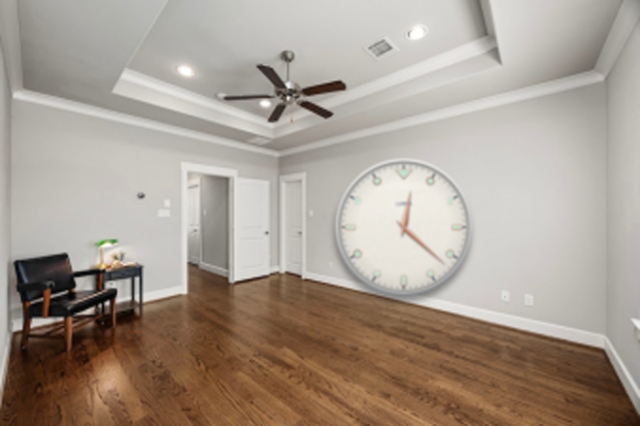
12:22
